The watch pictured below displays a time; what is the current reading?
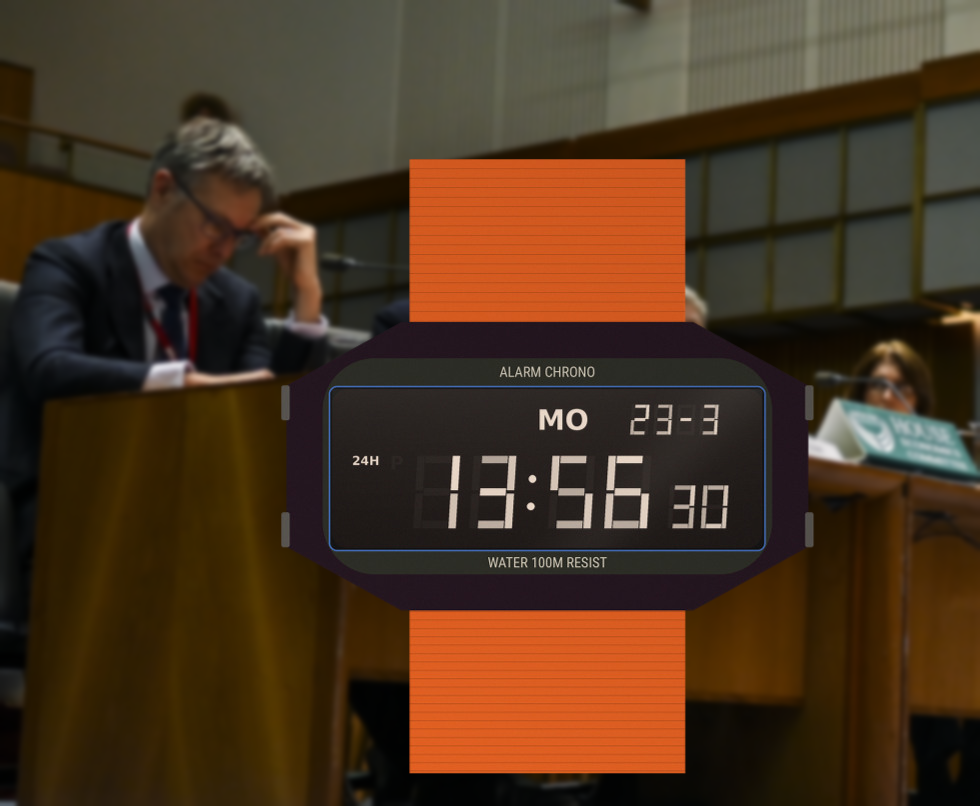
13:56:30
